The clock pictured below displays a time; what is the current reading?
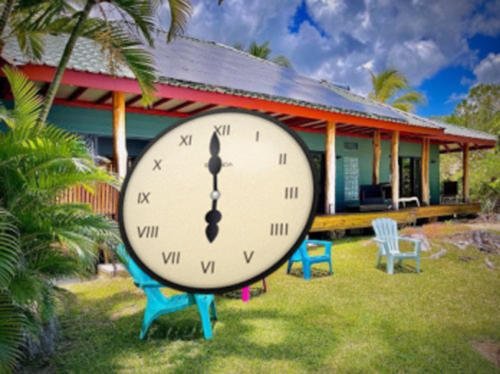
5:59
